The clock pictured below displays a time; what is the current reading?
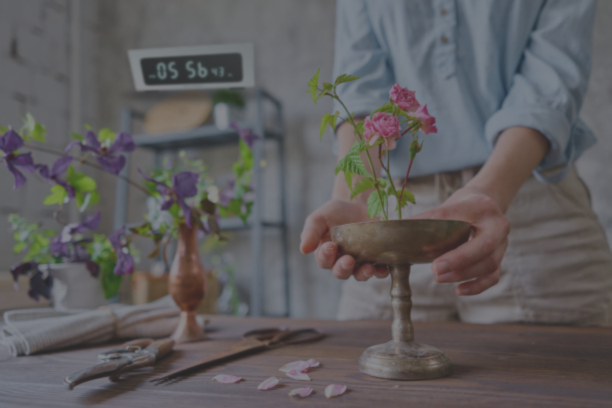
5:56
